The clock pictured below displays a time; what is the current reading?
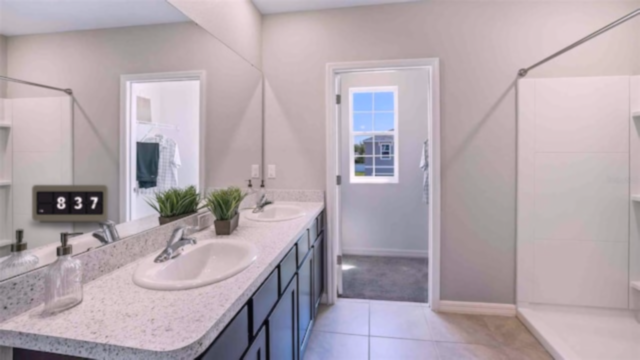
8:37
